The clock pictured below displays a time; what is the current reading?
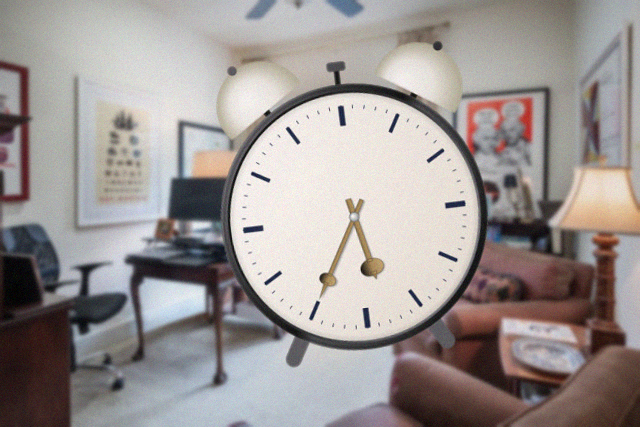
5:35
